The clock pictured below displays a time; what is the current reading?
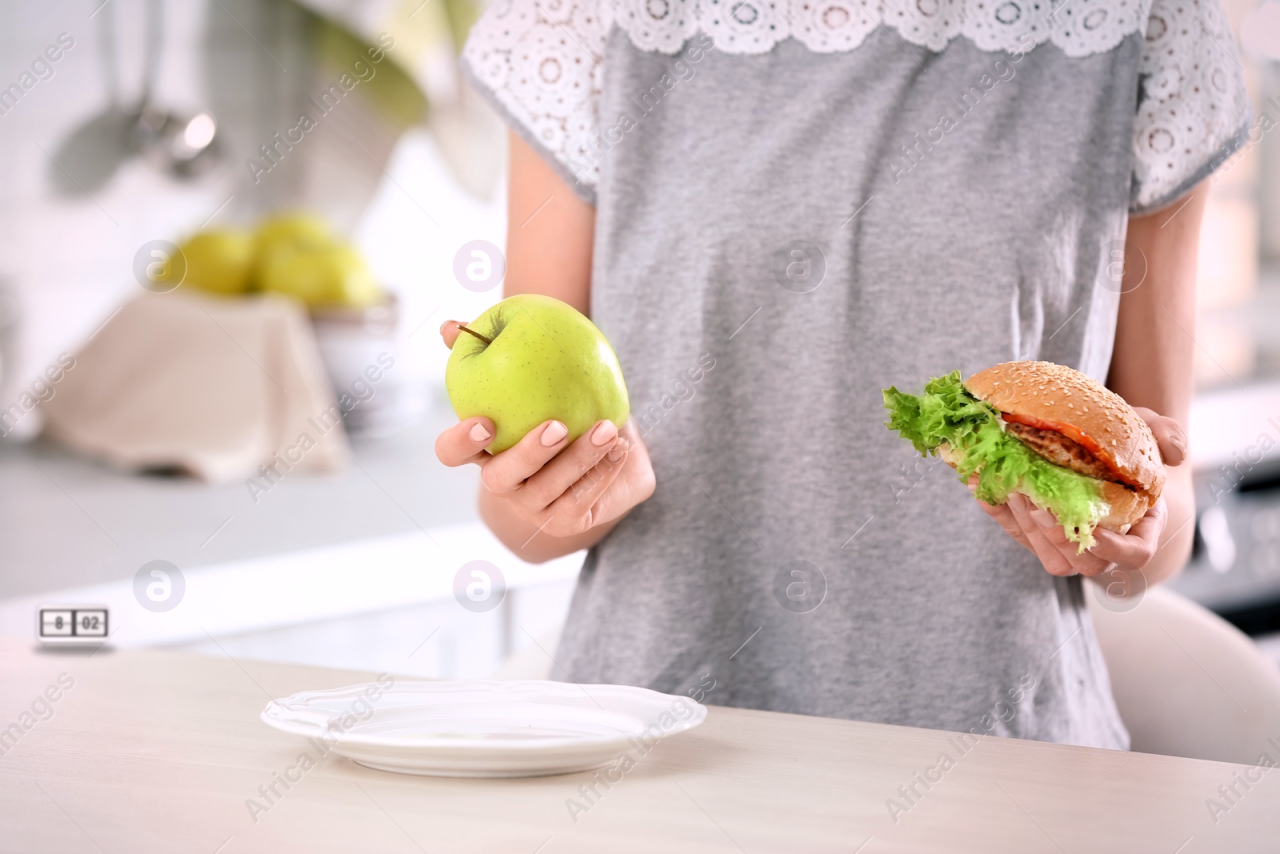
8:02
